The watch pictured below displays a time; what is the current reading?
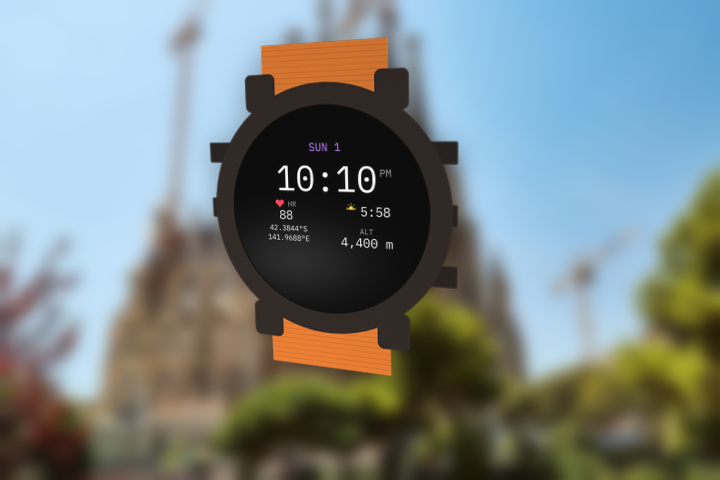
10:10
